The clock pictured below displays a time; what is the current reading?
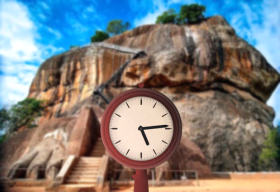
5:14
